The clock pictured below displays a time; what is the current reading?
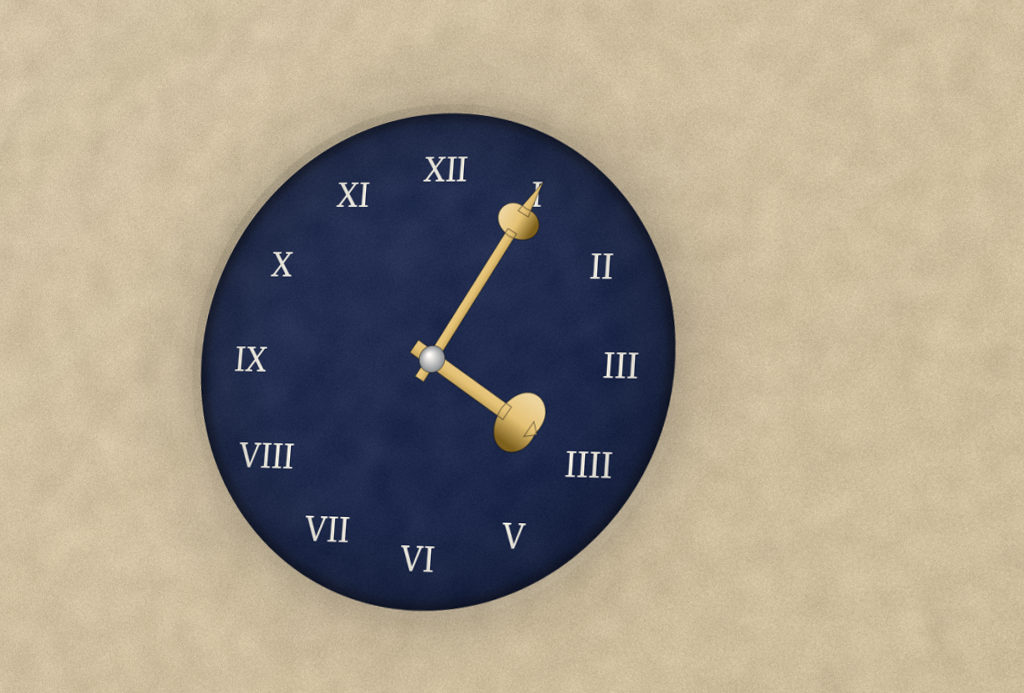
4:05
